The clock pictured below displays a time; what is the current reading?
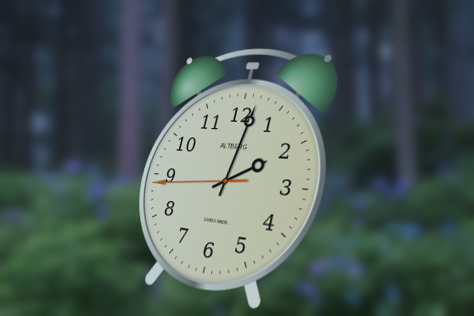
2:01:44
